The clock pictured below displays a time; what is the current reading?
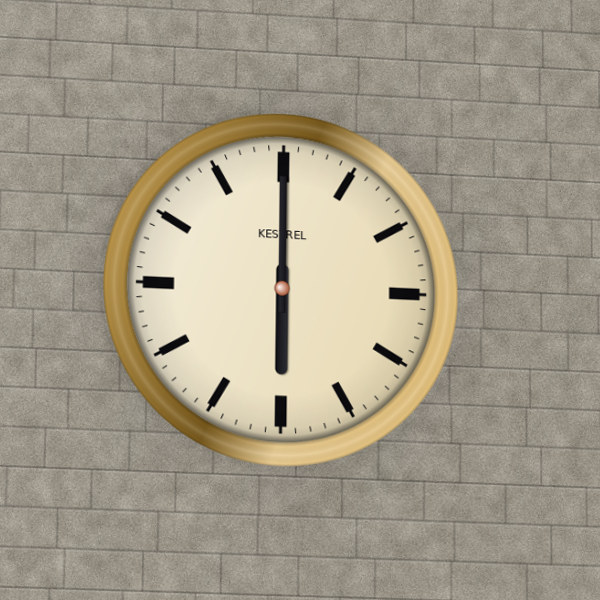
6:00
